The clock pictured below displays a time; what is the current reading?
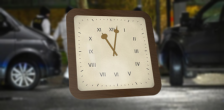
11:02
